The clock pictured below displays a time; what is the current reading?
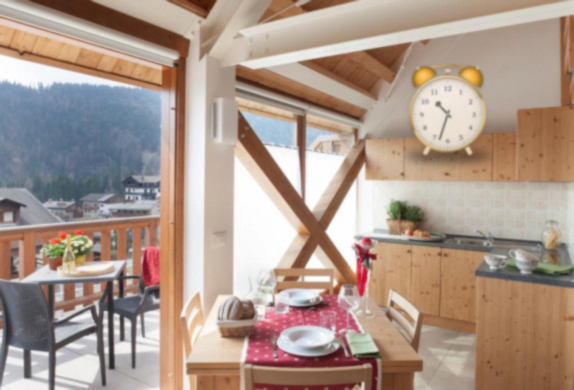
10:33
